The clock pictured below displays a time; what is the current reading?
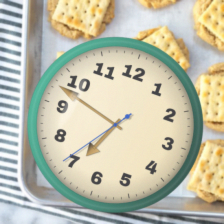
6:47:36
